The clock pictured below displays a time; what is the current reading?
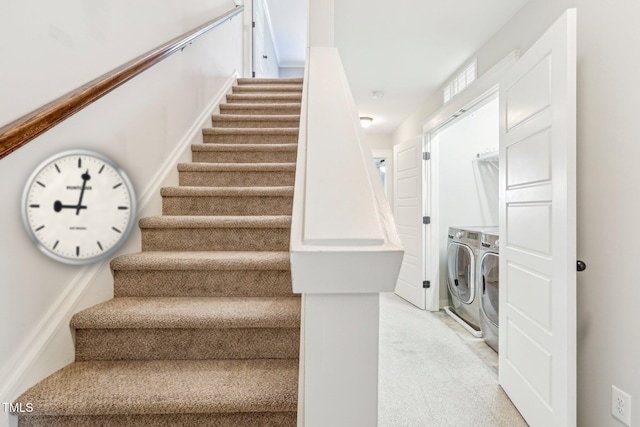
9:02
